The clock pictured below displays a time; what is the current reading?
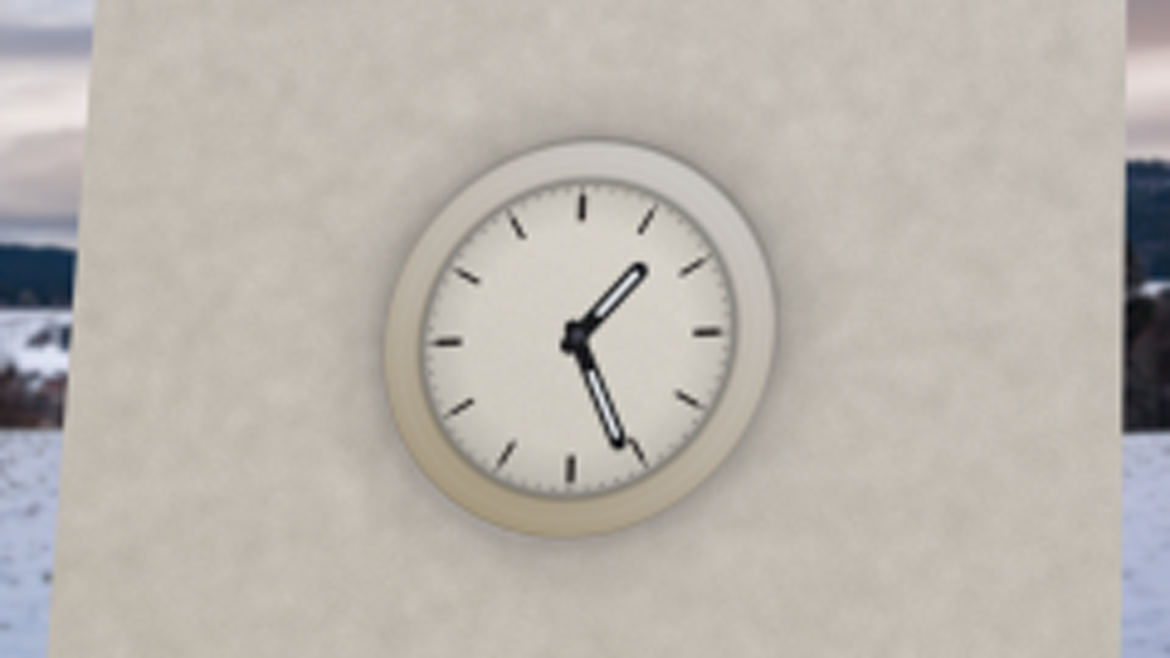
1:26
